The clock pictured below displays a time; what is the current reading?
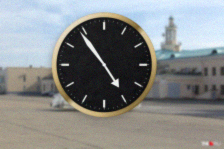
4:54
